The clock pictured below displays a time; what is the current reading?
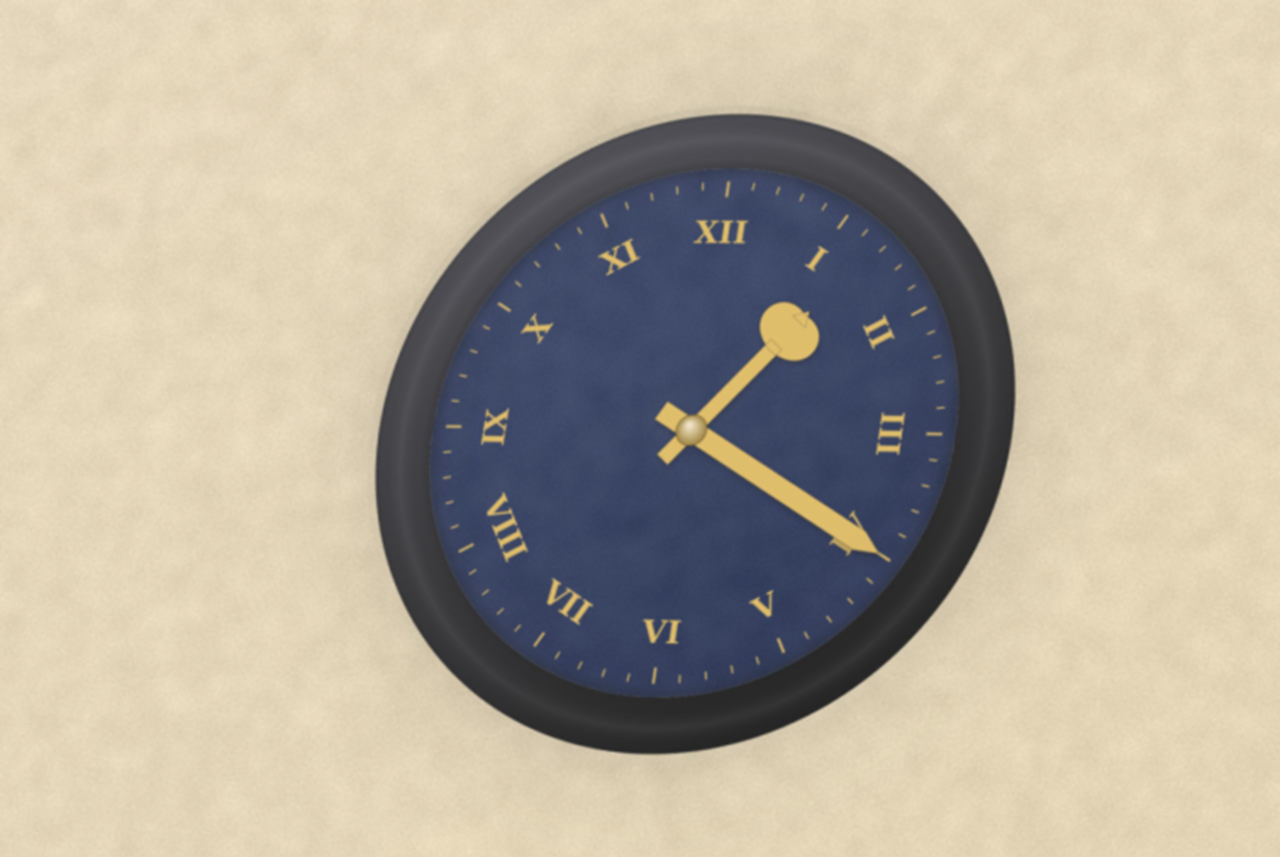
1:20
